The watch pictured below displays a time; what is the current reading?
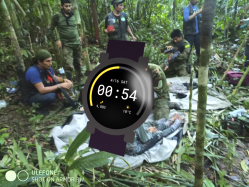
0:54
